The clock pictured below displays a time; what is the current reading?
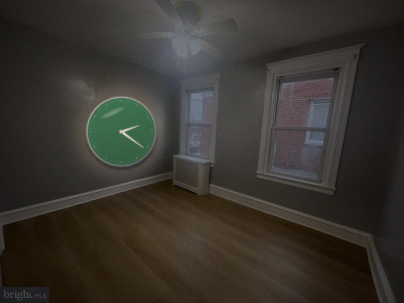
2:21
